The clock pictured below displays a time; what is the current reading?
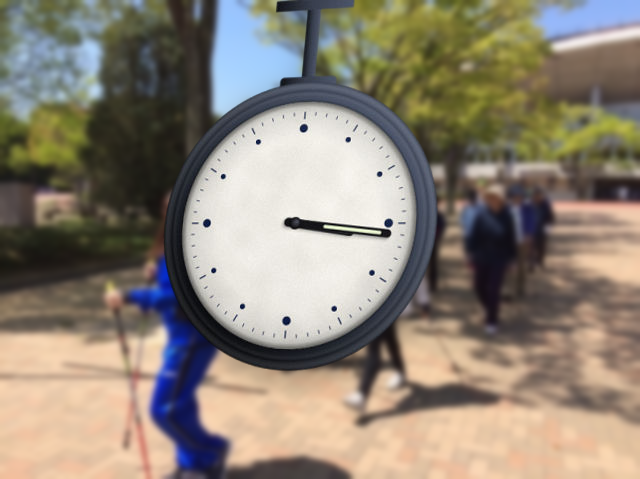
3:16
